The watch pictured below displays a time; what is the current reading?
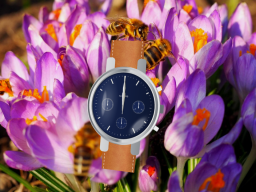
12:00
